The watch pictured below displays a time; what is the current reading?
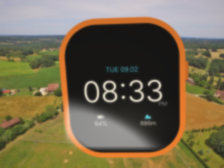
8:33
